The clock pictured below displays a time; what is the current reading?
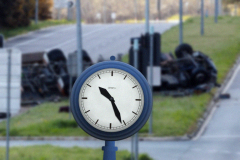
10:26
